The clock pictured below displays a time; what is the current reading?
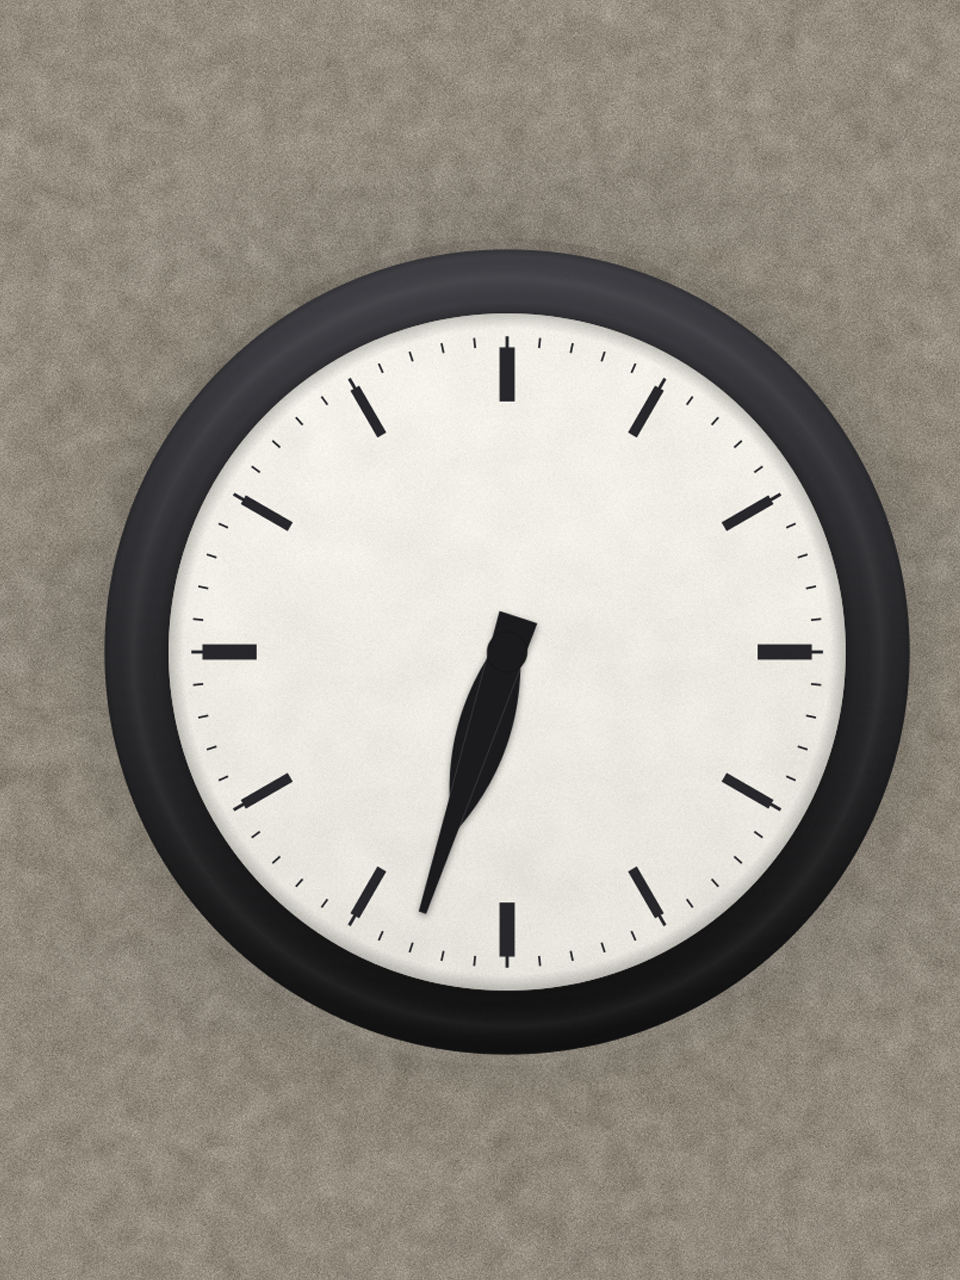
6:33
